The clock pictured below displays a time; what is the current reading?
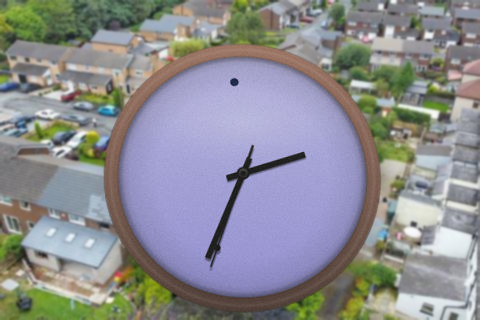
2:34:34
